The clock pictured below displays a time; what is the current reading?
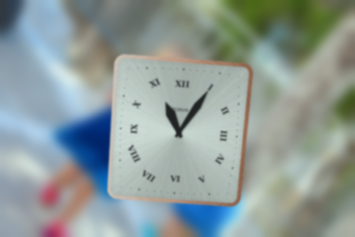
11:05
